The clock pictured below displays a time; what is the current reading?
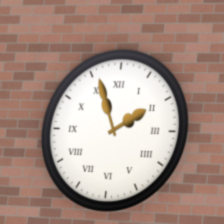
1:56
